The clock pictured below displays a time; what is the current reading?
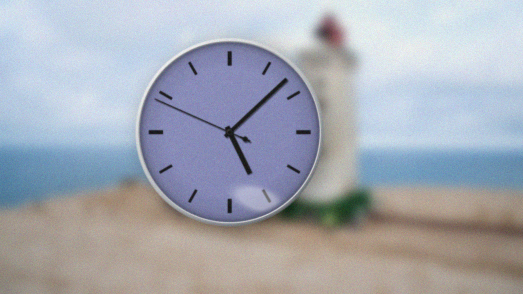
5:07:49
